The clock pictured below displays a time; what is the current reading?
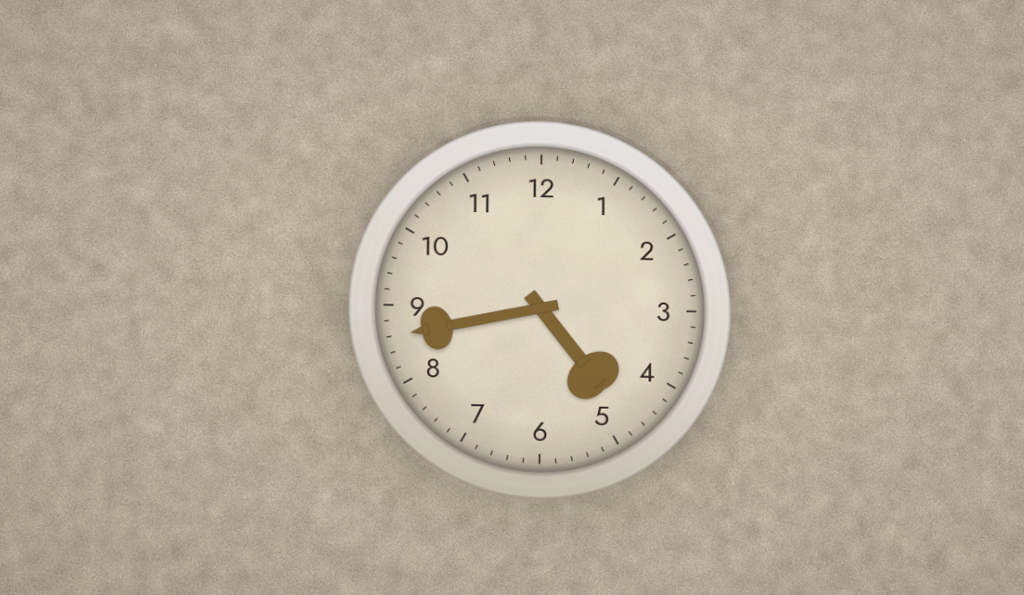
4:43
